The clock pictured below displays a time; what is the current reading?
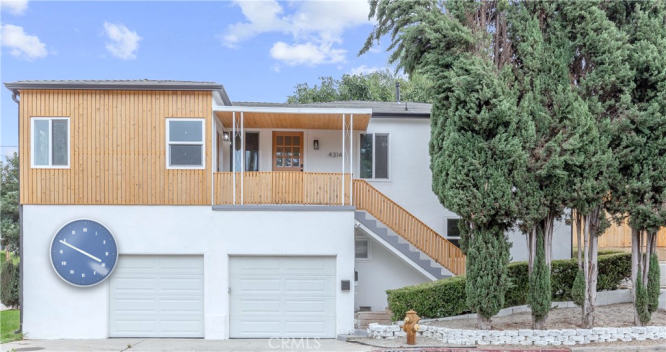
3:49
